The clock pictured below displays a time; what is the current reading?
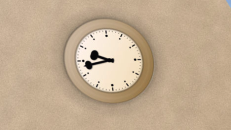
9:43
